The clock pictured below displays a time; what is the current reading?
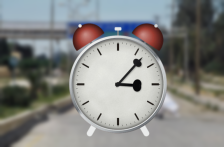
3:07
